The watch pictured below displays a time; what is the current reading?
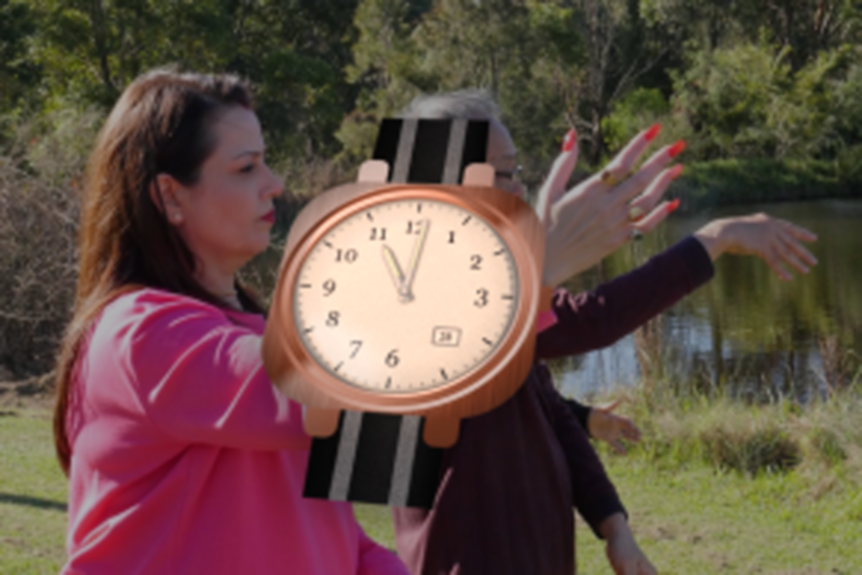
11:01
